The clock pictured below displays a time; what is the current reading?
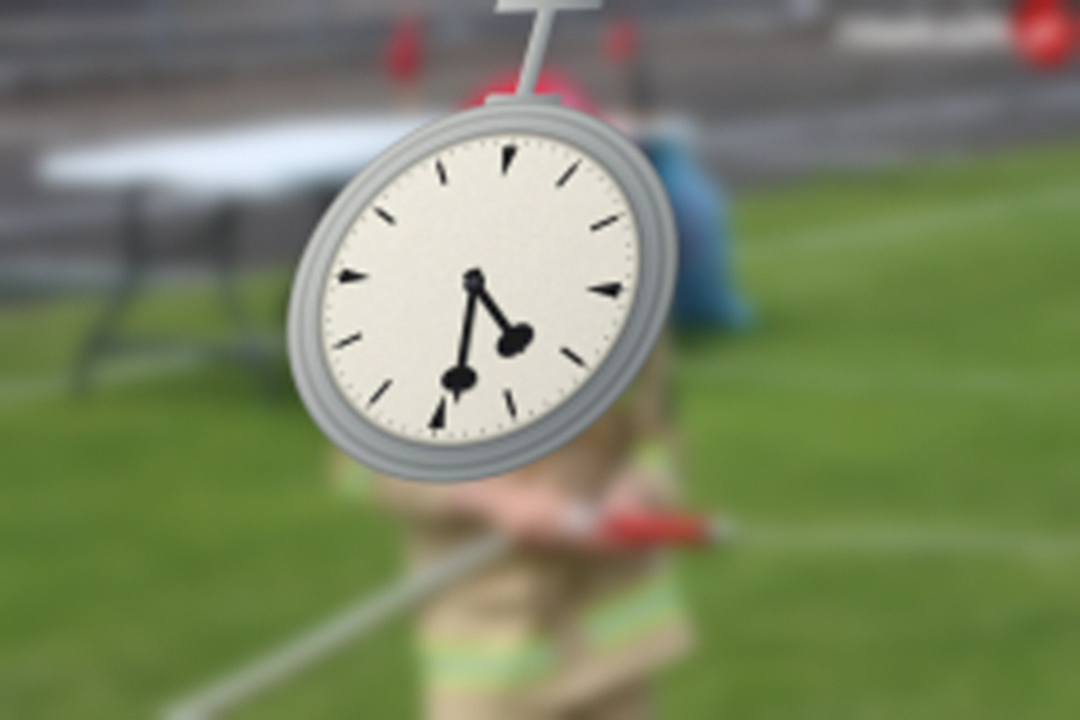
4:29
